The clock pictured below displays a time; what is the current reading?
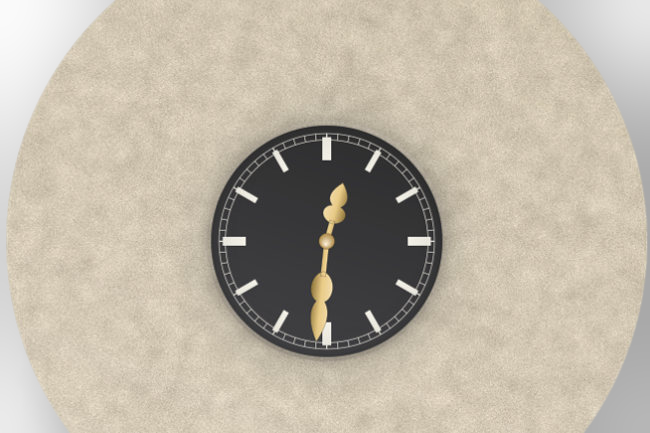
12:31
